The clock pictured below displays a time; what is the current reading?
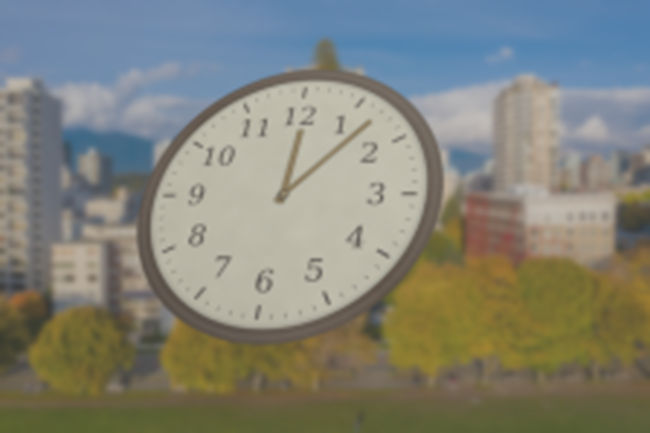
12:07
